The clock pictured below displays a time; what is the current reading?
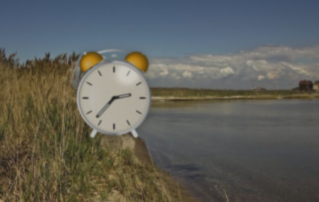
2:37
